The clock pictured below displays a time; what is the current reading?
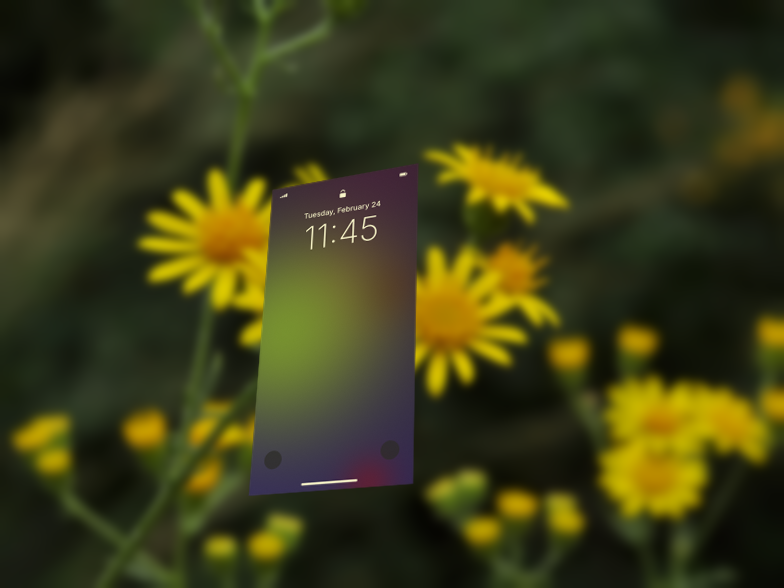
11:45
